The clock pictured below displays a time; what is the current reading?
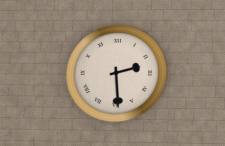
2:29
